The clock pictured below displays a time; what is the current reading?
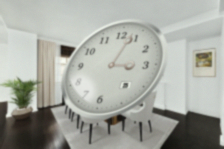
3:03
